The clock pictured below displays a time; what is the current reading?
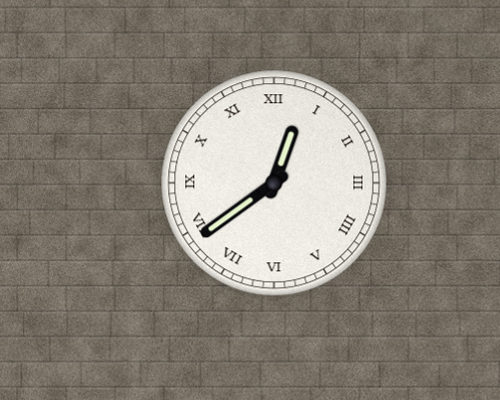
12:39
